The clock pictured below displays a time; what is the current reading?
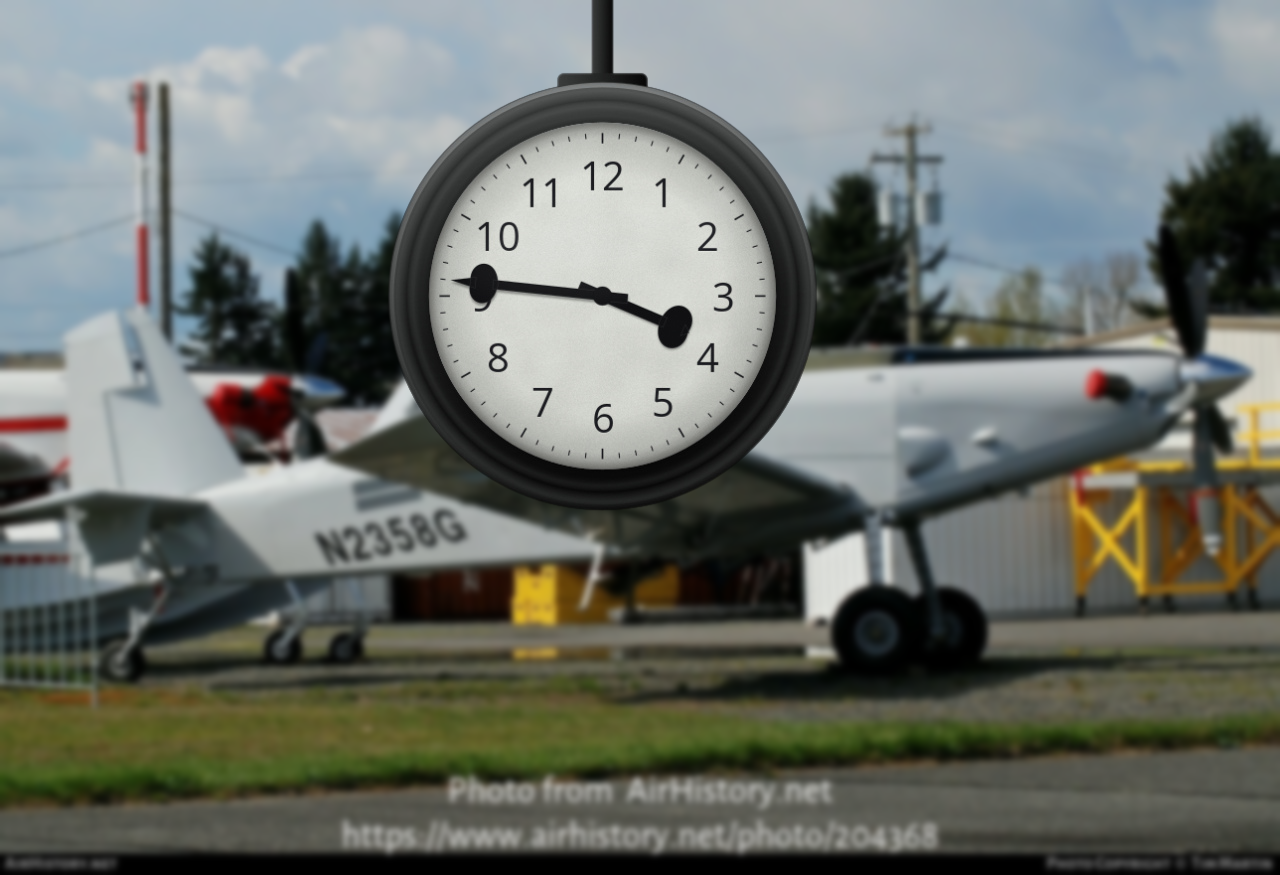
3:46
